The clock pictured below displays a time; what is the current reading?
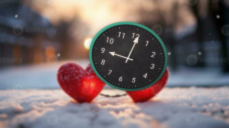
9:01
